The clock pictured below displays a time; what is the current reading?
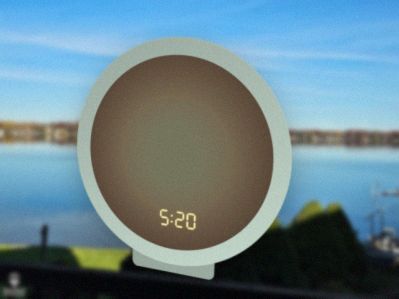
5:20
